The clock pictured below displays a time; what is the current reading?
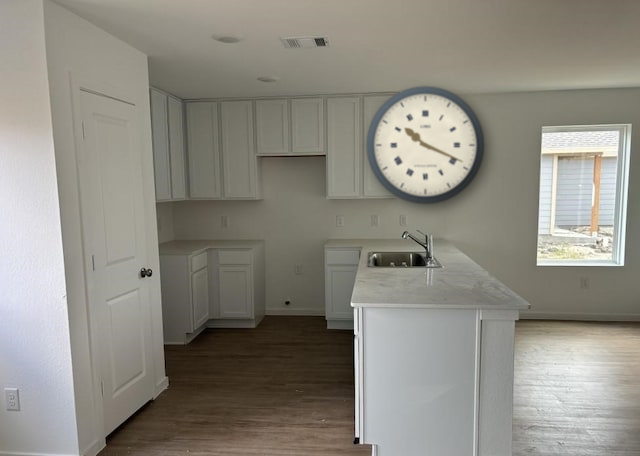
10:19
